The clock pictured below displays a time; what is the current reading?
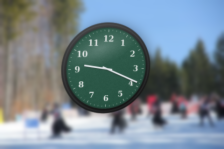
9:19
